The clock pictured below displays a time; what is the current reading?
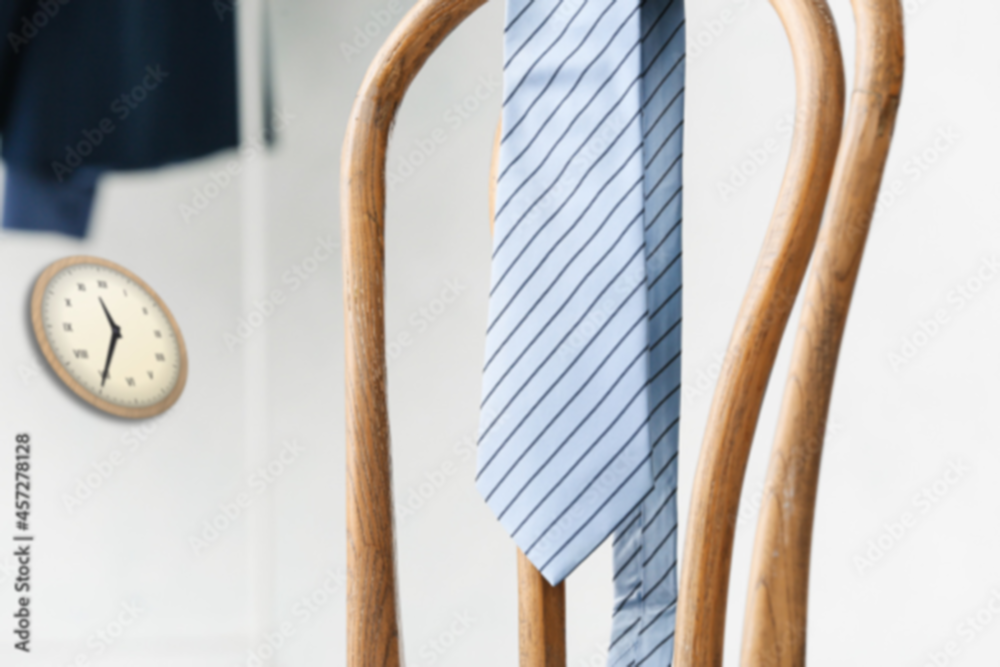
11:35
